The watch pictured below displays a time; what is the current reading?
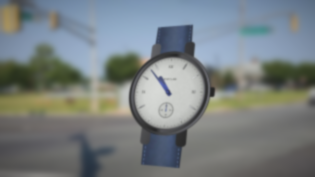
10:53
